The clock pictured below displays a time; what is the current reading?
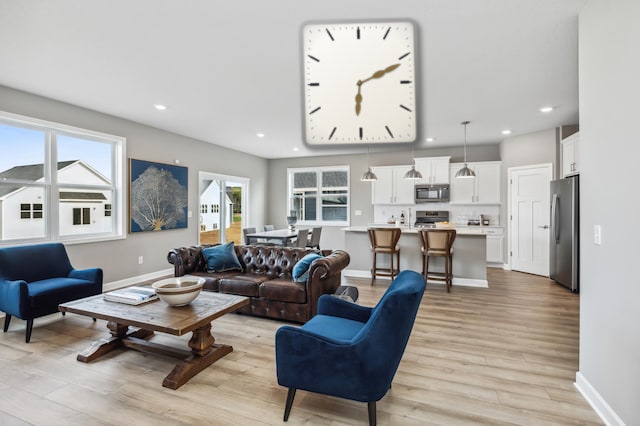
6:11
